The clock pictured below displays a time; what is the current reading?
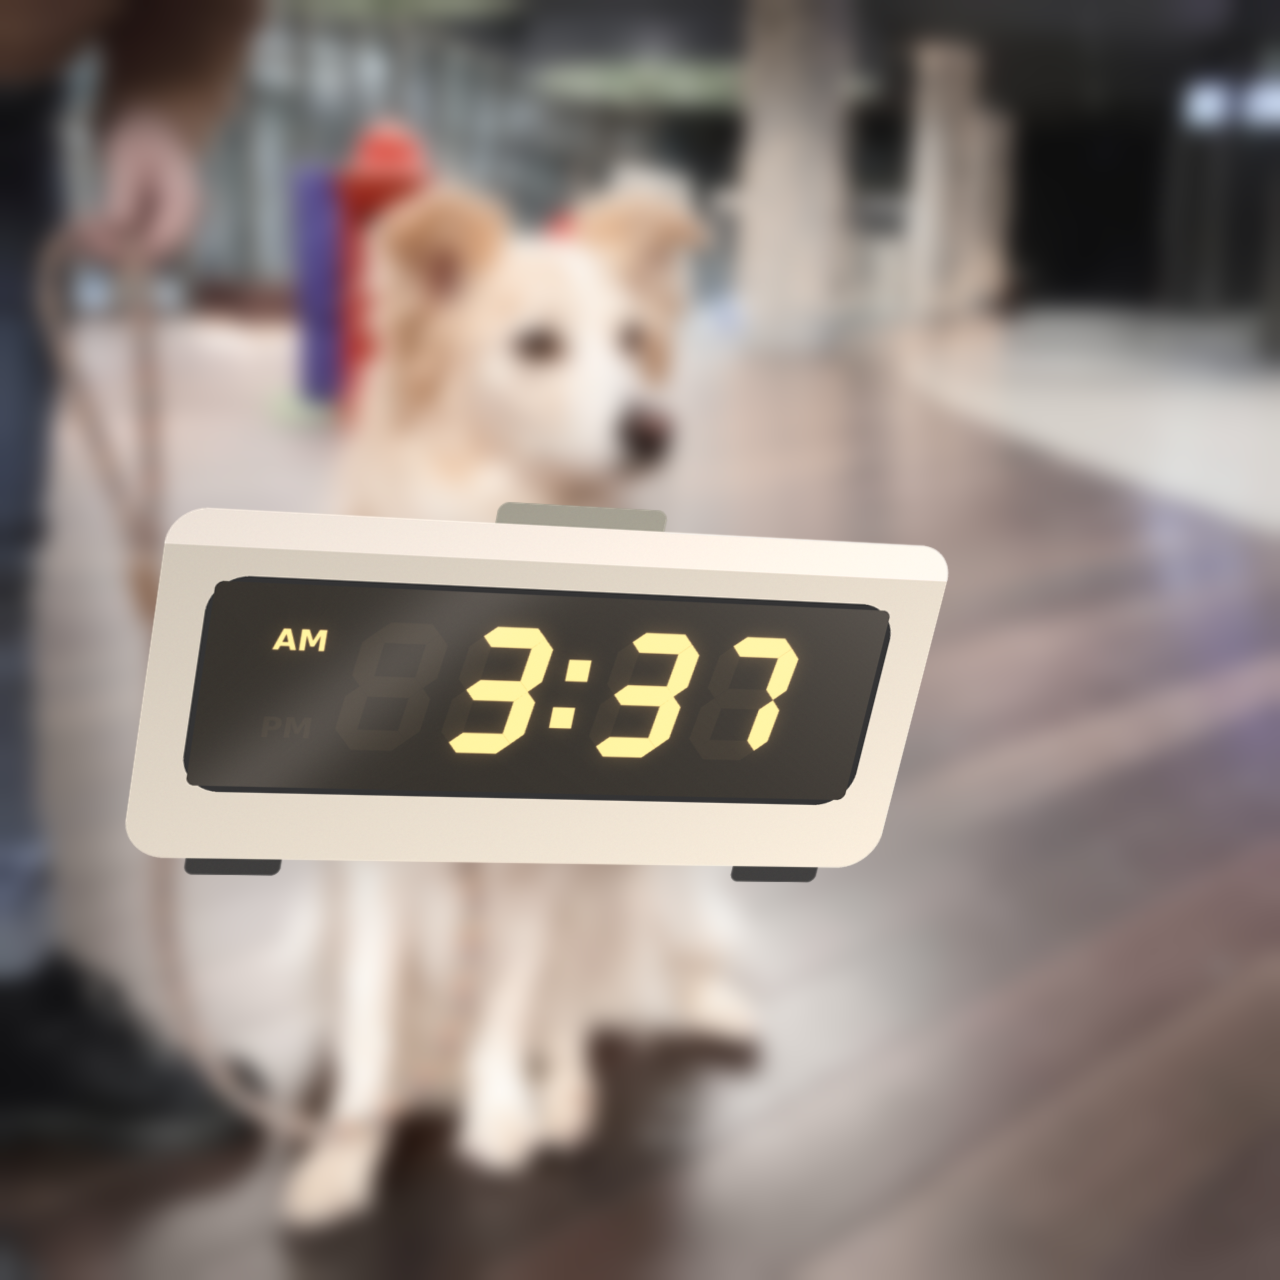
3:37
